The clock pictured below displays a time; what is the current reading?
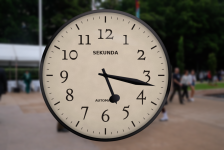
5:17
